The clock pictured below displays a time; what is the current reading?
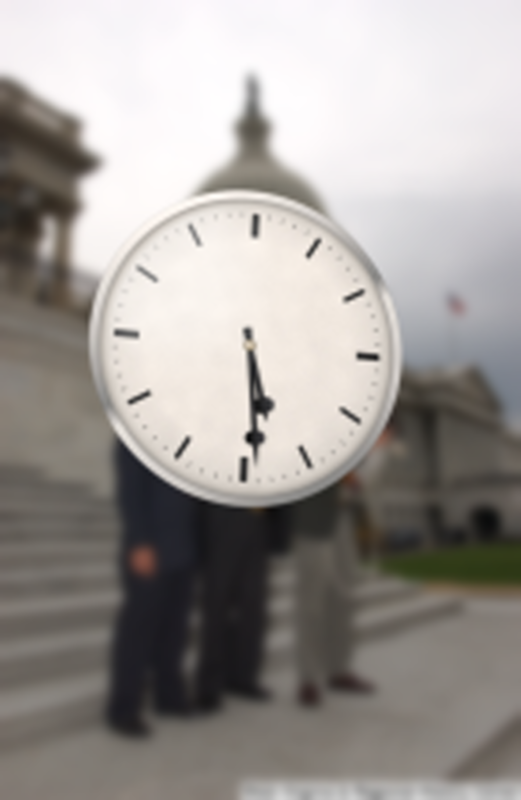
5:29
